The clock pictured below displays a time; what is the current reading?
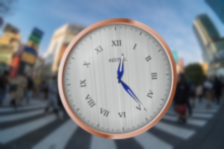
12:24
